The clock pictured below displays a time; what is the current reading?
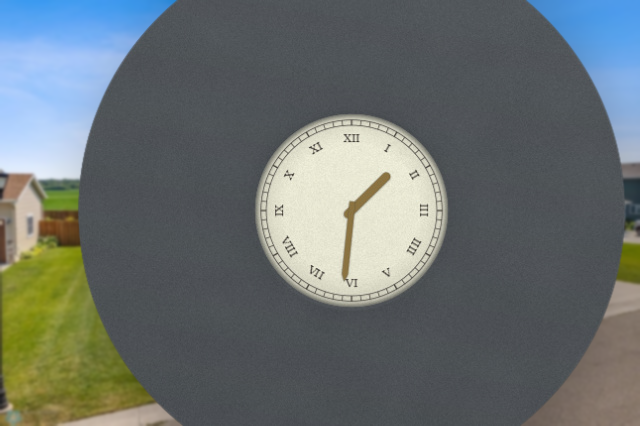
1:31
